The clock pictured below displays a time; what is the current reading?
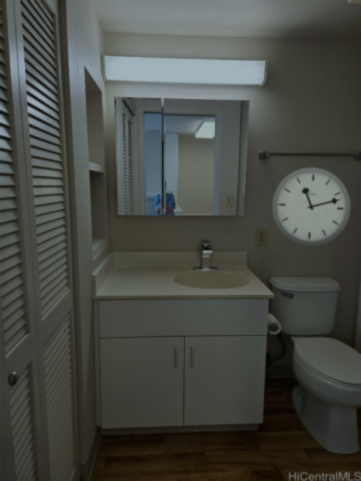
11:12
